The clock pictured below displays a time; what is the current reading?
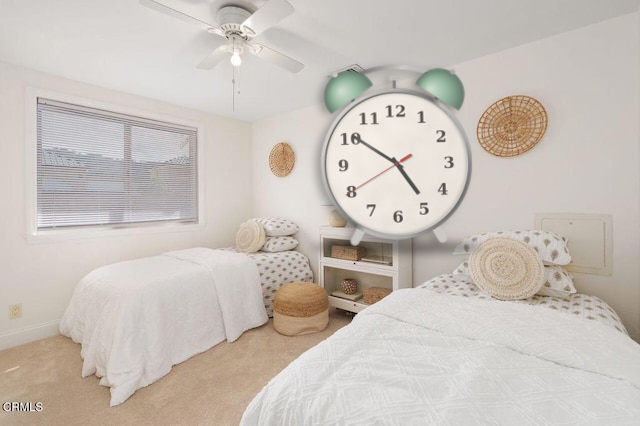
4:50:40
